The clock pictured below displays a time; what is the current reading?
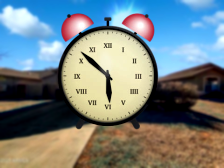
5:52
